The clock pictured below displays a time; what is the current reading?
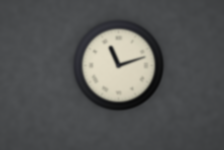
11:12
